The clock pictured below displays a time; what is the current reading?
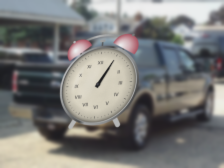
1:05
